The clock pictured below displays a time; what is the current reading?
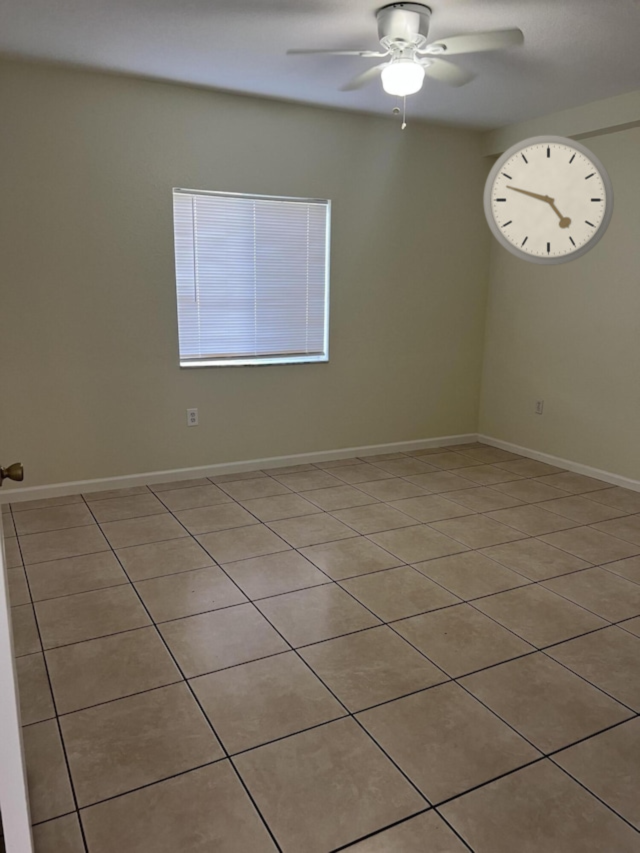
4:48
